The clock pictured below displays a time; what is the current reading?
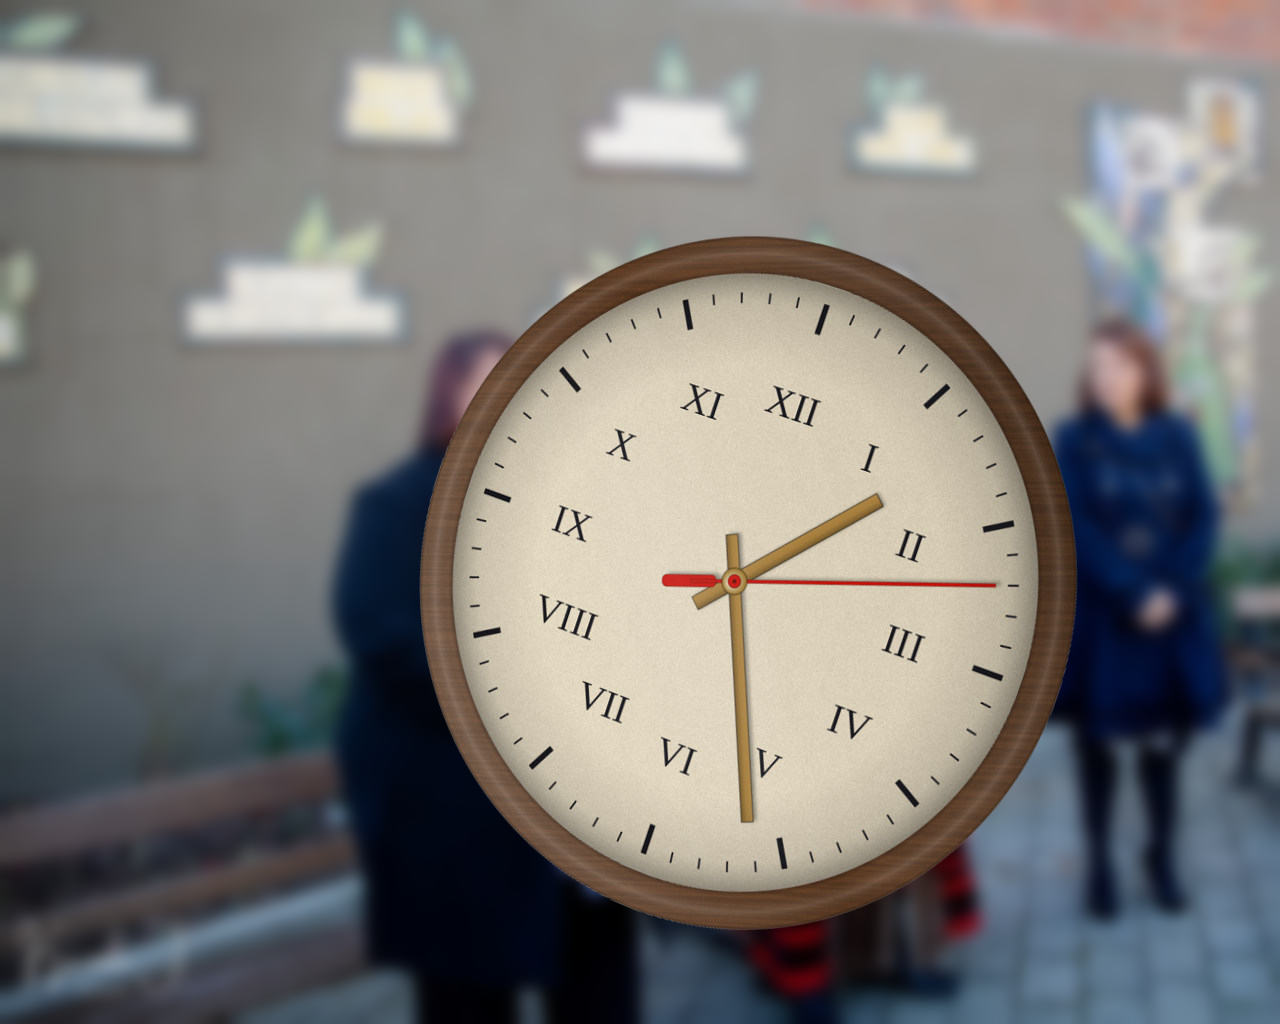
1:26:12
